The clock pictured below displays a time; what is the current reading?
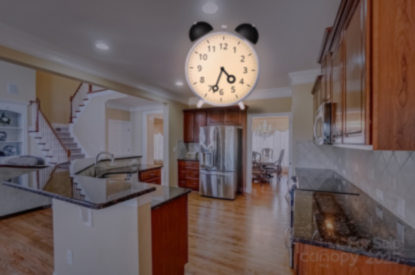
4:33
